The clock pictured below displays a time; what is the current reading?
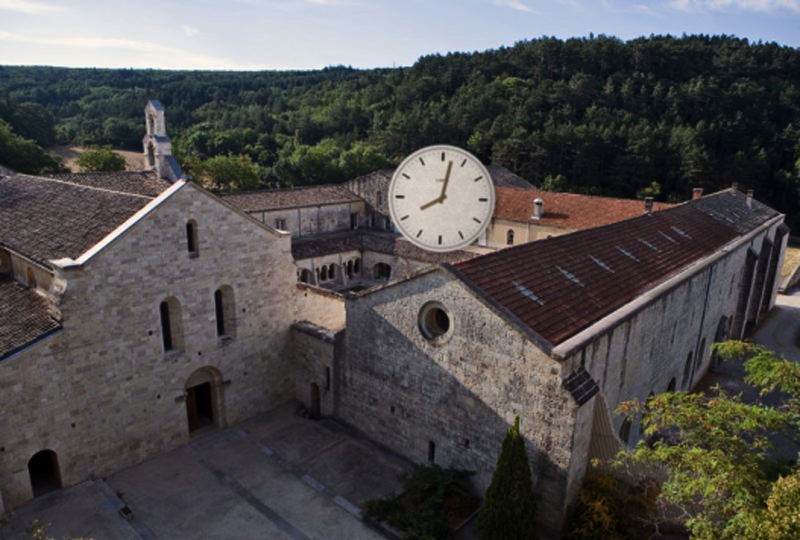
8:02
